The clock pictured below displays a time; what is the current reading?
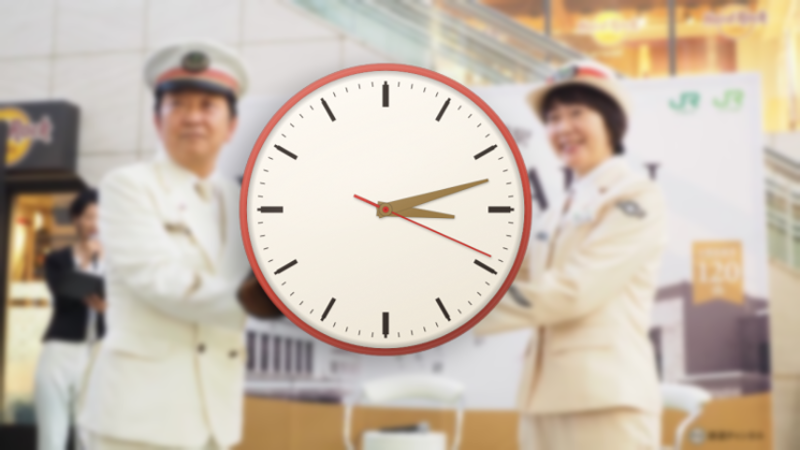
3:12:19
